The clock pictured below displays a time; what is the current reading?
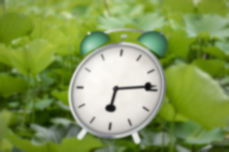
6:14
